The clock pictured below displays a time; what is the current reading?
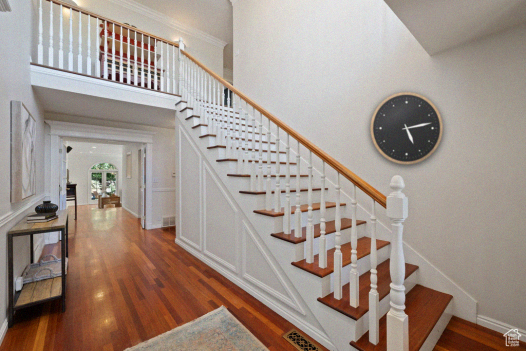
5:13
